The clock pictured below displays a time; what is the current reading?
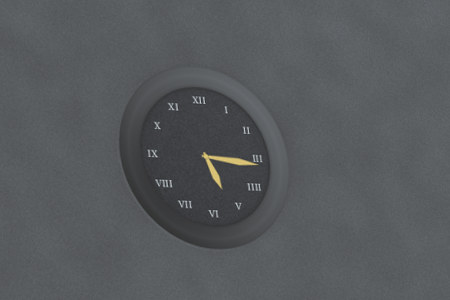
5:16
